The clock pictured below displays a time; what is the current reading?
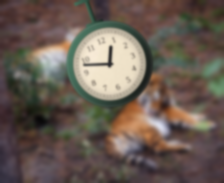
12:48
